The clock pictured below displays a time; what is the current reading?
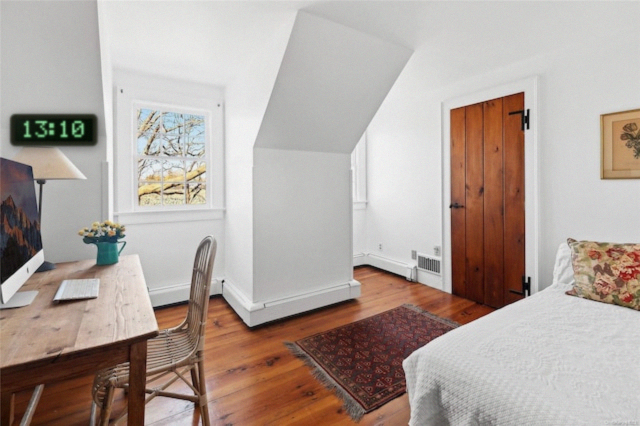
13:10
